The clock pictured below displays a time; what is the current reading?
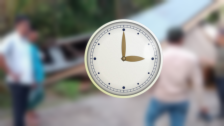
3:00
